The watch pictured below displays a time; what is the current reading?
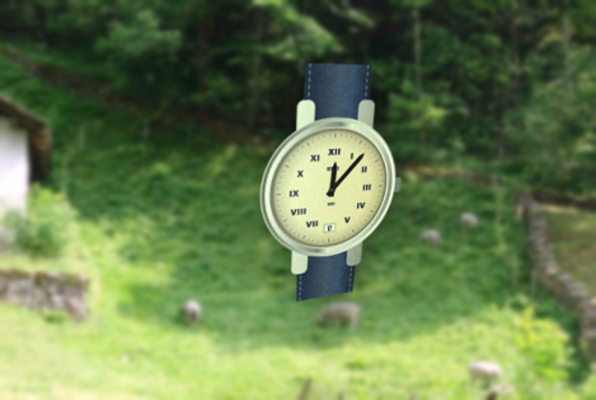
12:07
